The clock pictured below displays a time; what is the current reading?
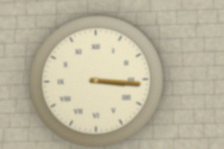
3:16
